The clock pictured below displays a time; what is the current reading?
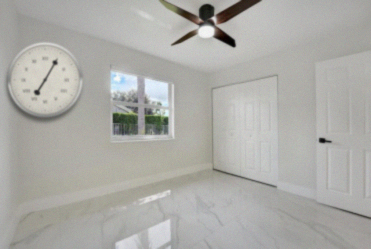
7:05
